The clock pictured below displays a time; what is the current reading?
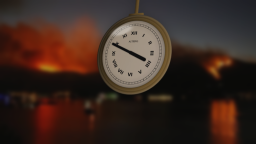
3:49
